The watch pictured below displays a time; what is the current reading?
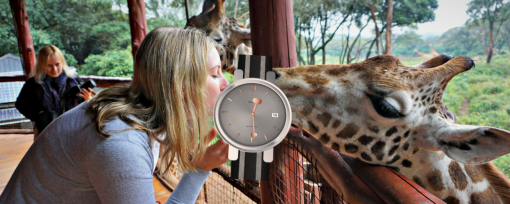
12:29
